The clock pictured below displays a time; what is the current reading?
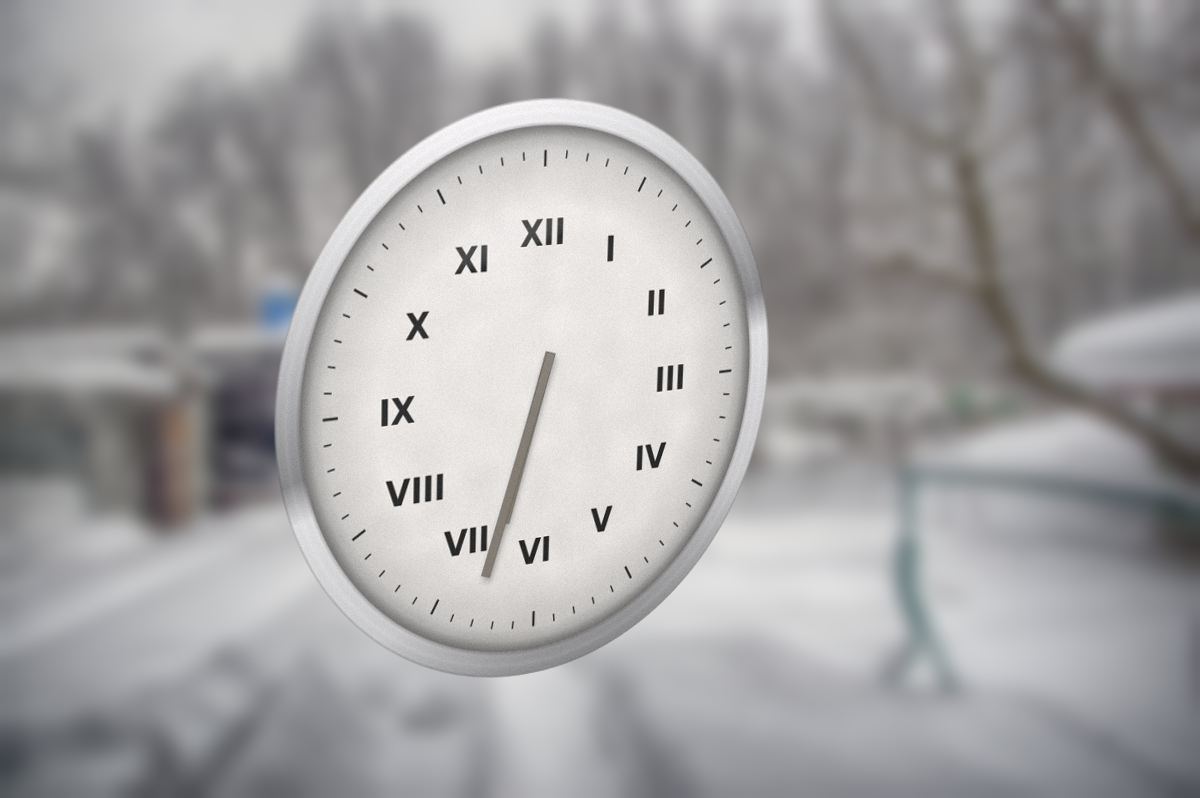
6:33
